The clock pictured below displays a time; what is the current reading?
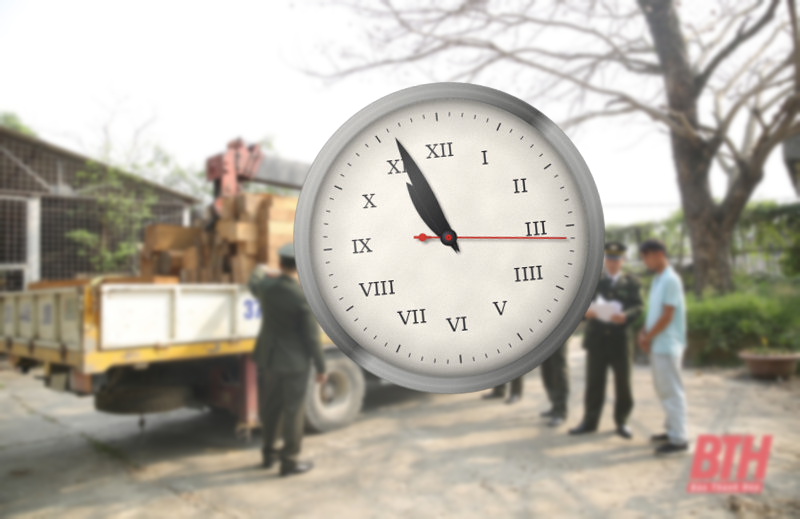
10:56:16
